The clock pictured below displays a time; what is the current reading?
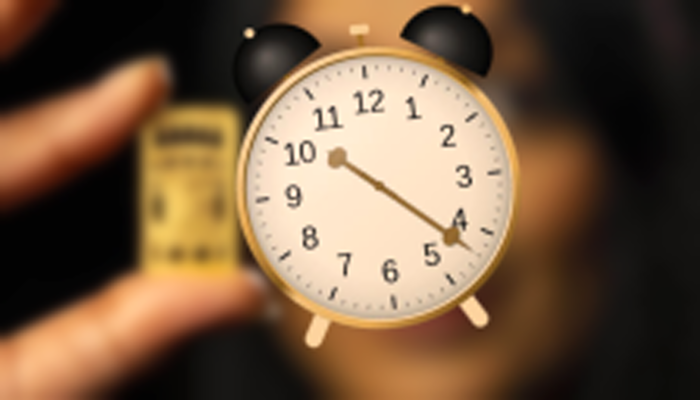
10:22
